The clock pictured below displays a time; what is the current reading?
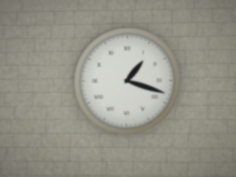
1:18
